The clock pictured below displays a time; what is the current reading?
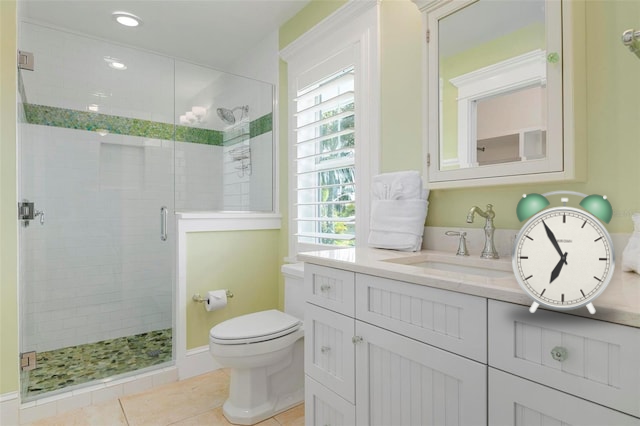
6:55
